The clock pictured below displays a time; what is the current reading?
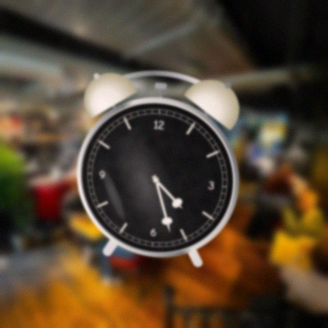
4:27
